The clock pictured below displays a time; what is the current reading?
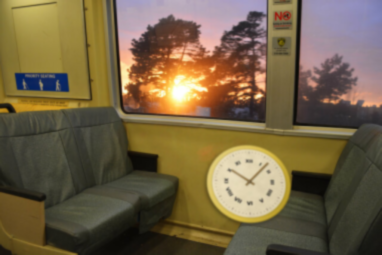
10:07
